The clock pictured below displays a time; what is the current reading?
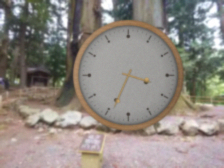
3:34
